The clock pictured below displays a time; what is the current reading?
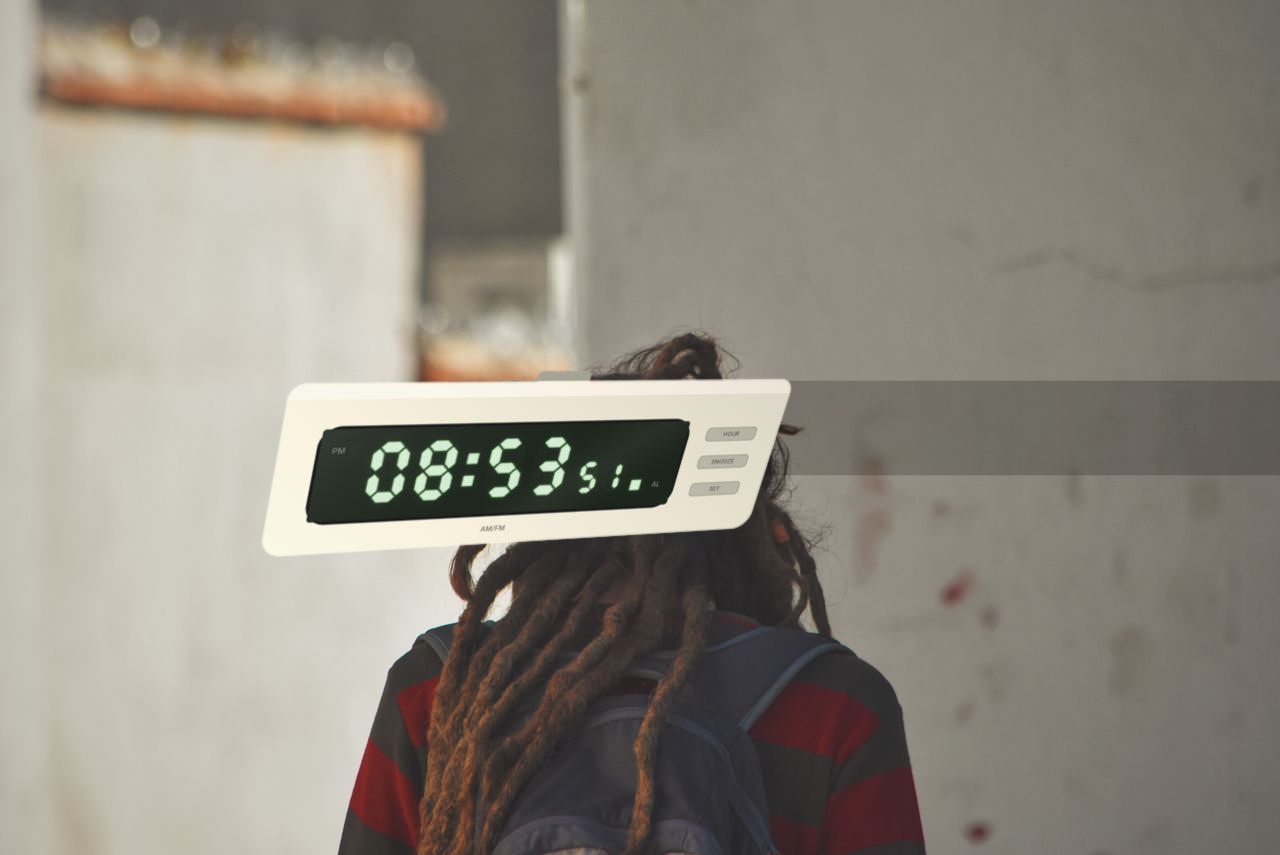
8:53:51
